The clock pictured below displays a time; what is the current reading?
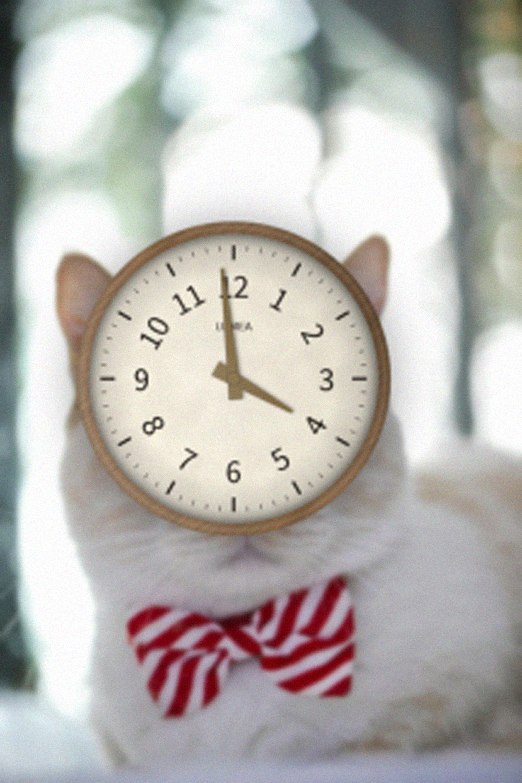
3:59
